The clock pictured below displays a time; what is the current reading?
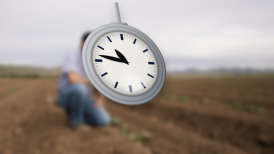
10:47
